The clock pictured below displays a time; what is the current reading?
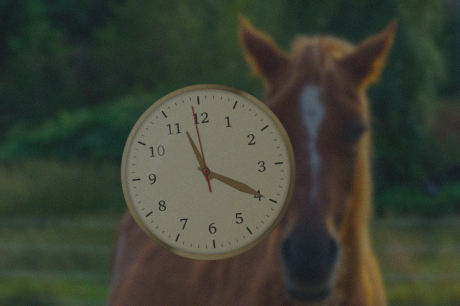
11:19:59
